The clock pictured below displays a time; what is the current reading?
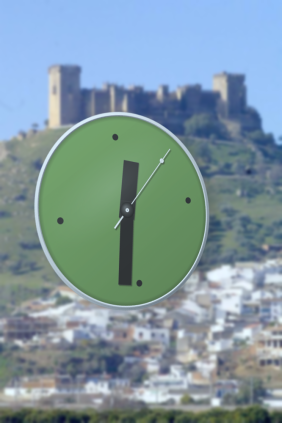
12:32:08
